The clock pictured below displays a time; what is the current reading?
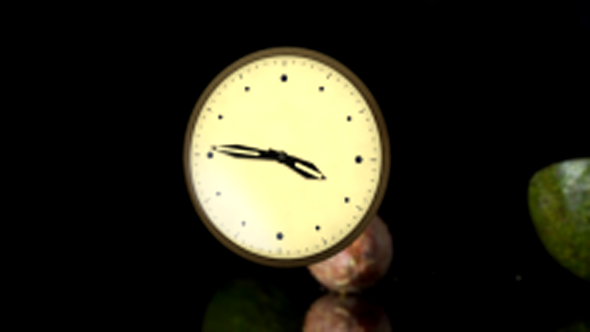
3:46
